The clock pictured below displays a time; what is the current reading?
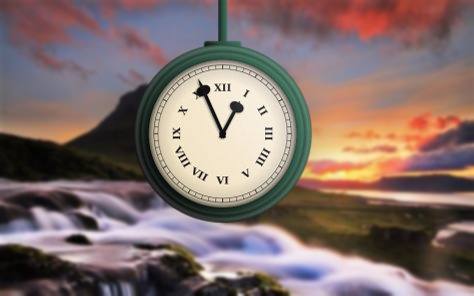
12:56
